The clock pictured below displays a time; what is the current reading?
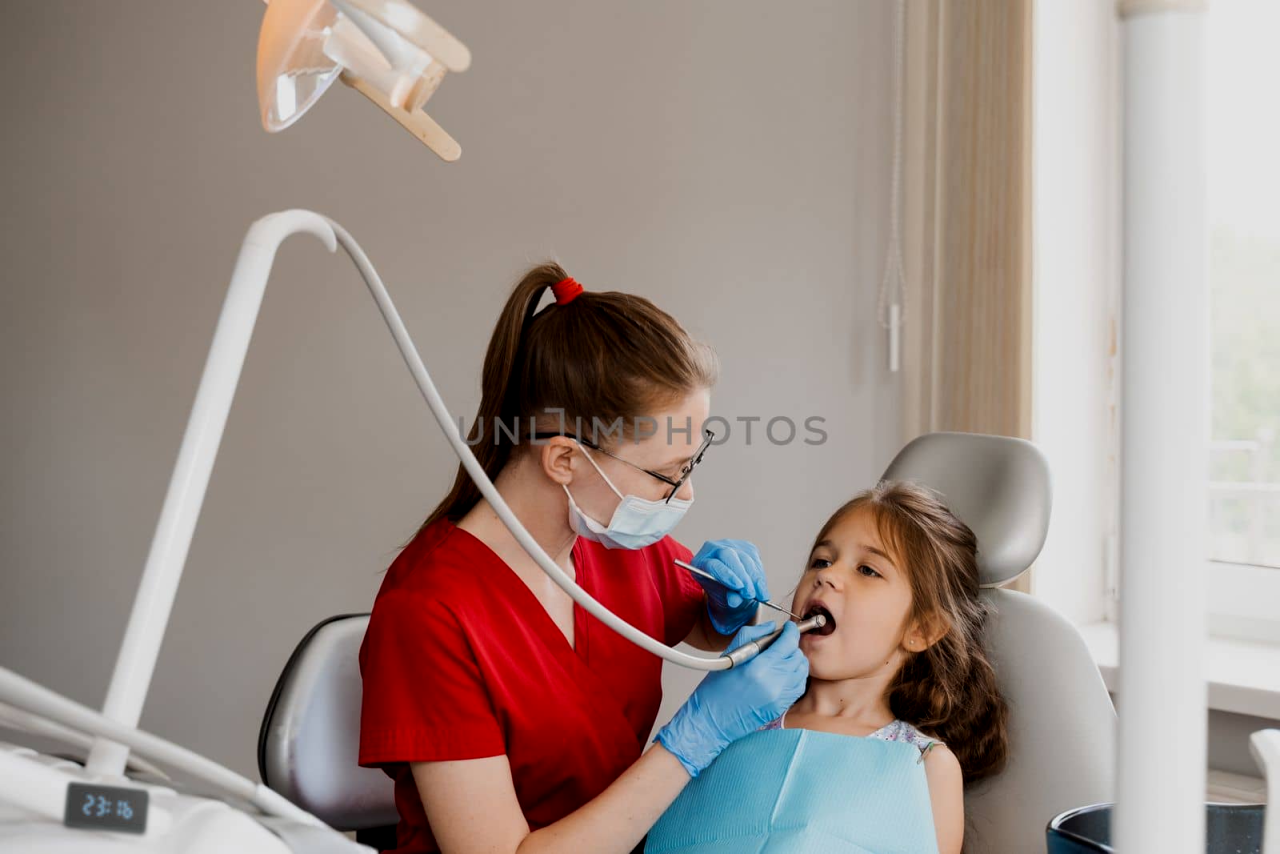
23:16
